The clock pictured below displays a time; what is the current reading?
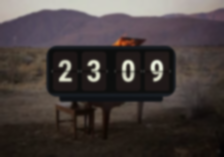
23:09
